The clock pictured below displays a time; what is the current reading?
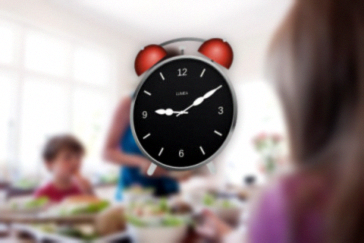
9:10
